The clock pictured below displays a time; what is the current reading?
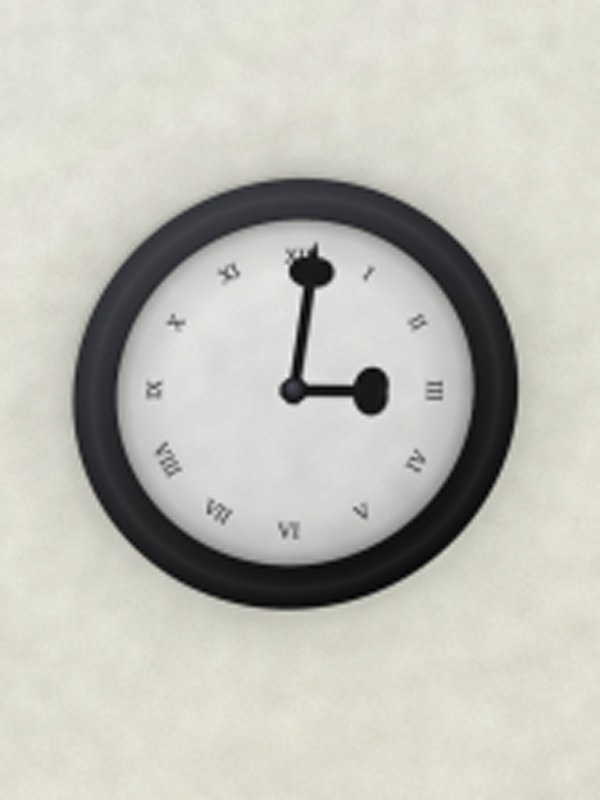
3:01
